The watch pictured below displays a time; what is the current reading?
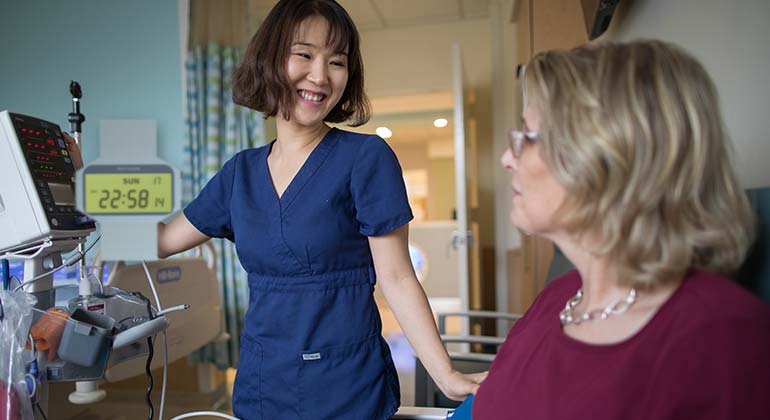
22:58:14
